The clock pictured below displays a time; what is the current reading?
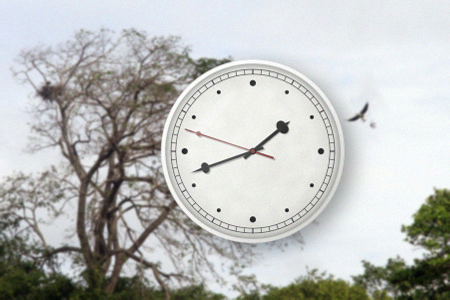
1:41:48
